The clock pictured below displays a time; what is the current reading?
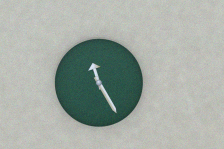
11:25
